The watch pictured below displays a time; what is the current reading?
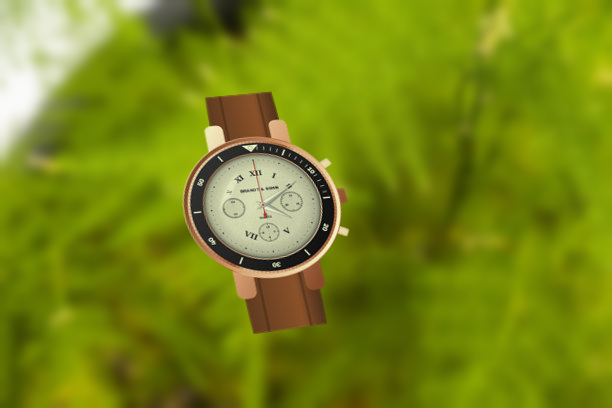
4:10
